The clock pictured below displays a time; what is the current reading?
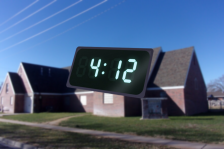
4:12
